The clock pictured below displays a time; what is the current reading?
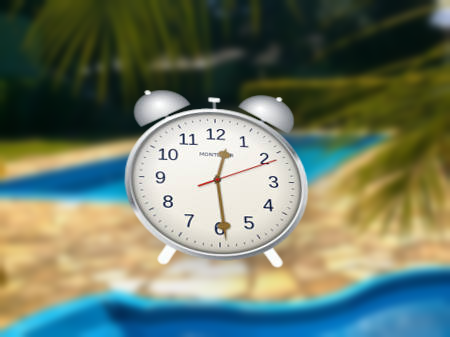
12:29:11
